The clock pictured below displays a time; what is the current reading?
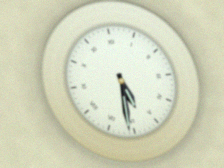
5:31
